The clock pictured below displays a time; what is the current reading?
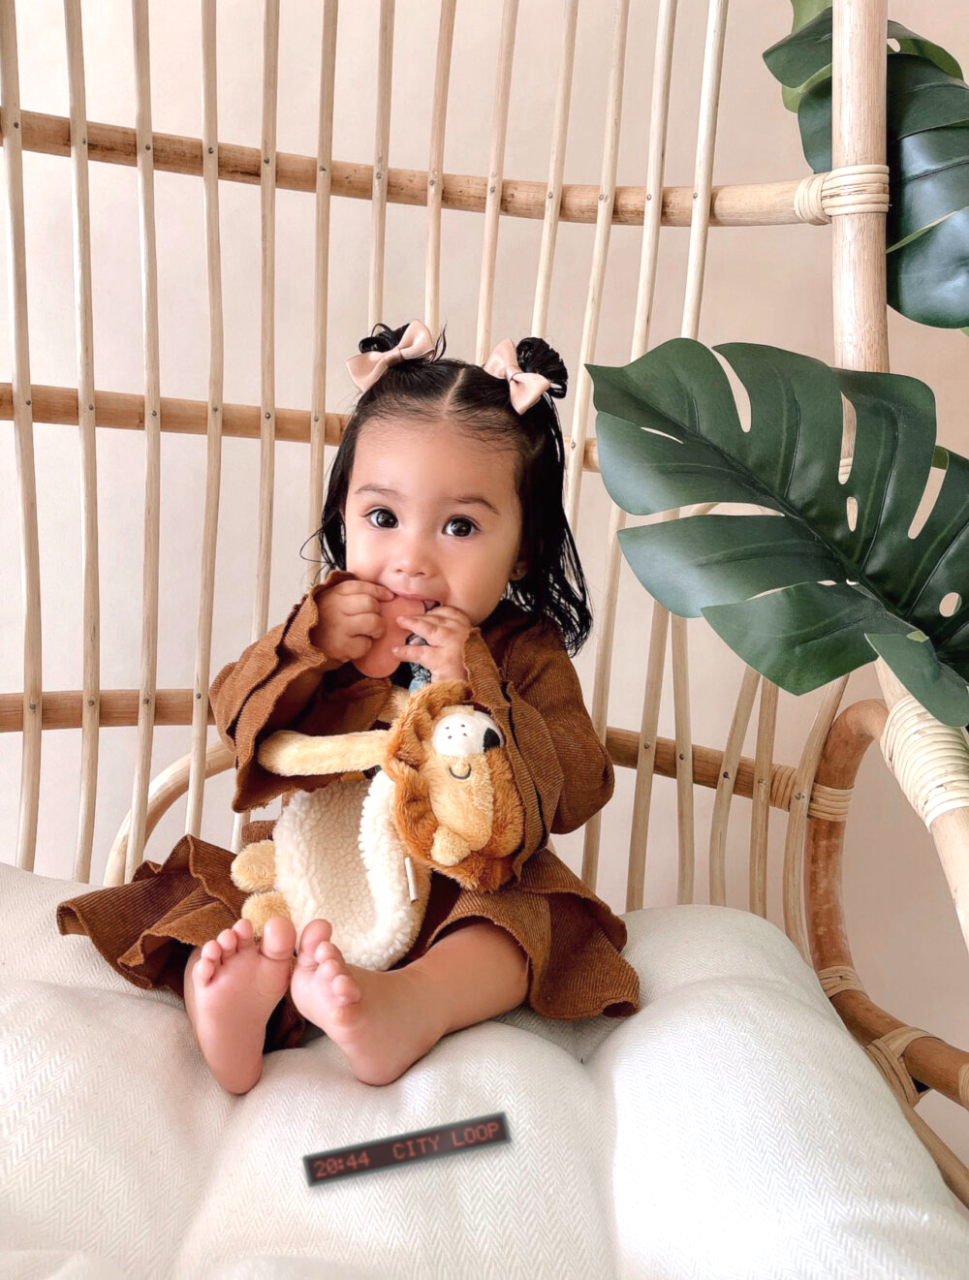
20:44
